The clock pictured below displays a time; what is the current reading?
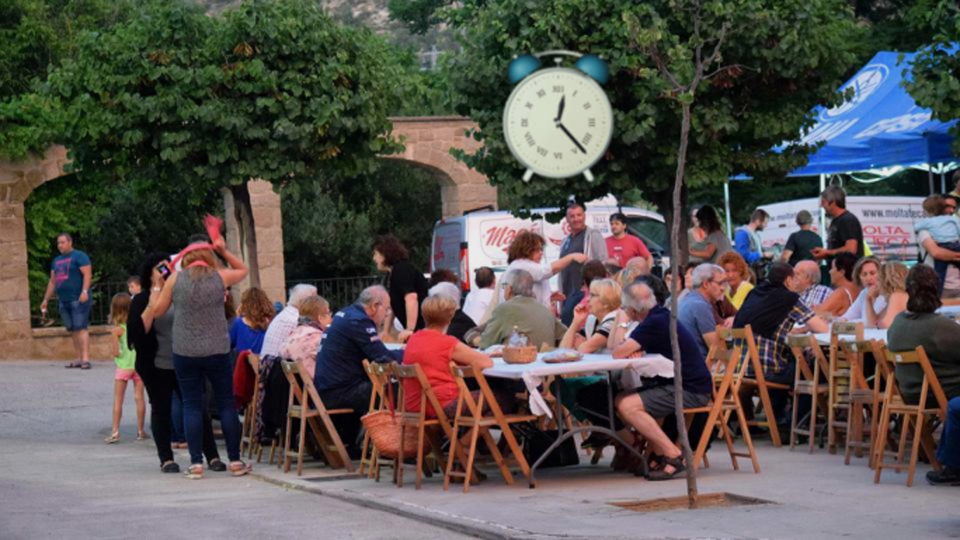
12:23
